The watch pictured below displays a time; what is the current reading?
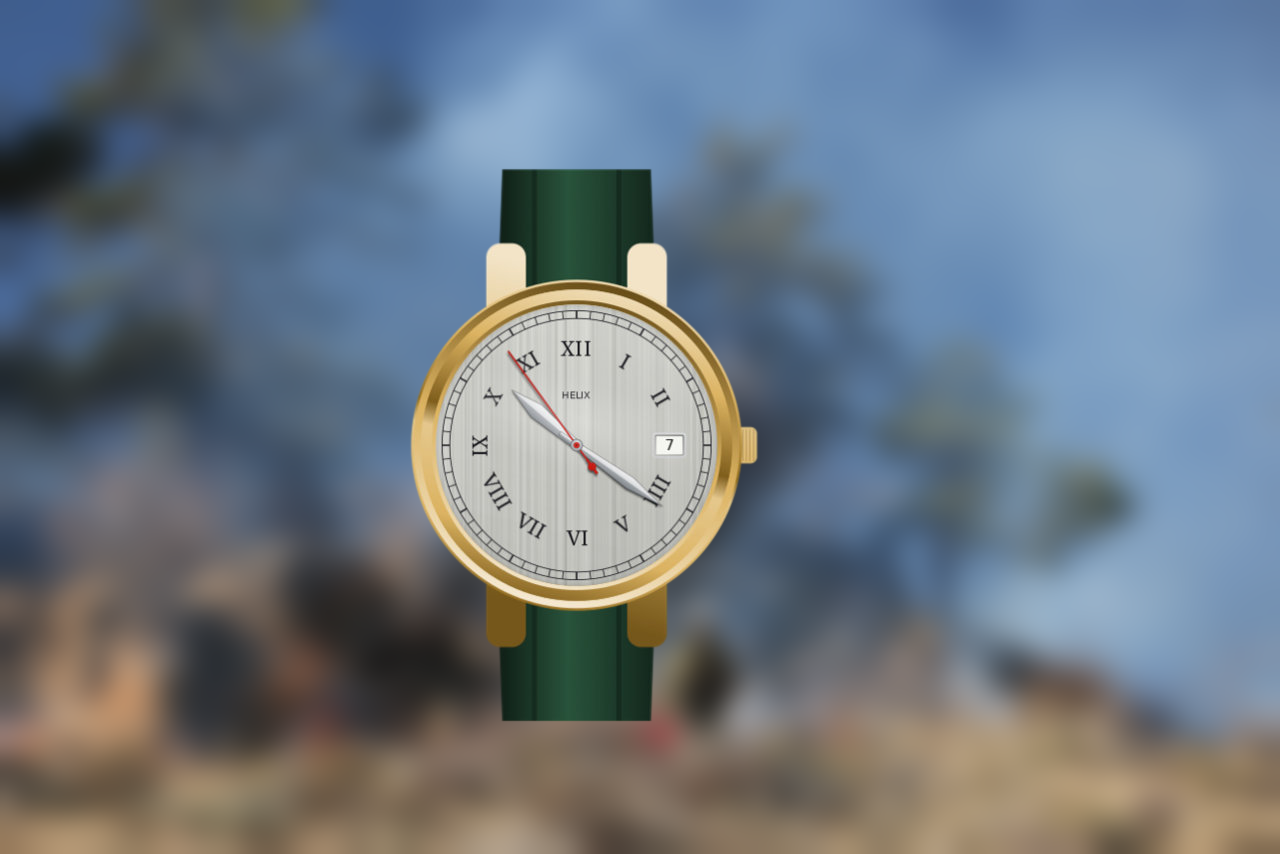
10:20:54
